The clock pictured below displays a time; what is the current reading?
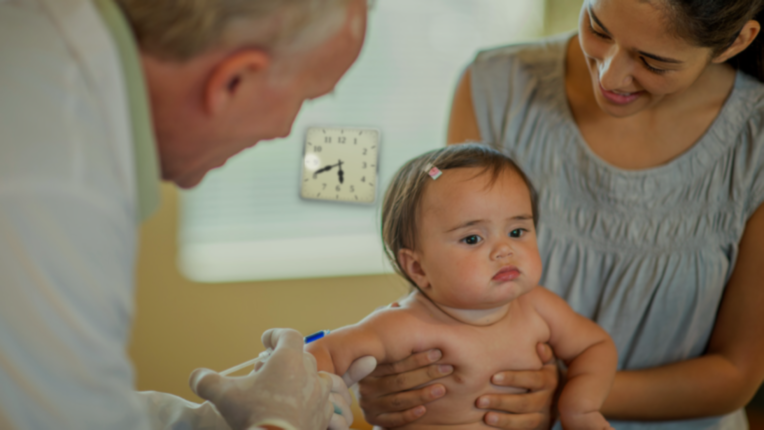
5:41
